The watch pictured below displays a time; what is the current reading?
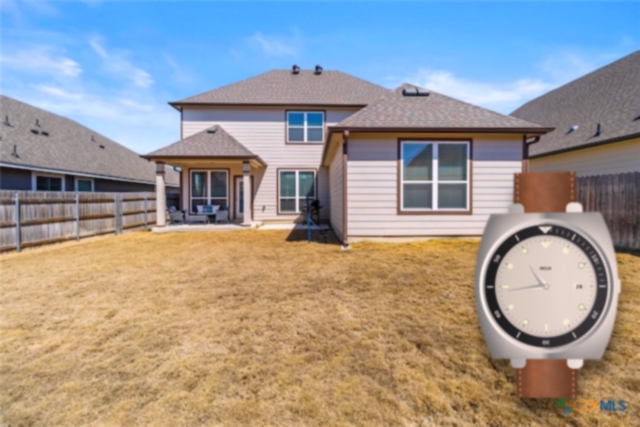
10:44
